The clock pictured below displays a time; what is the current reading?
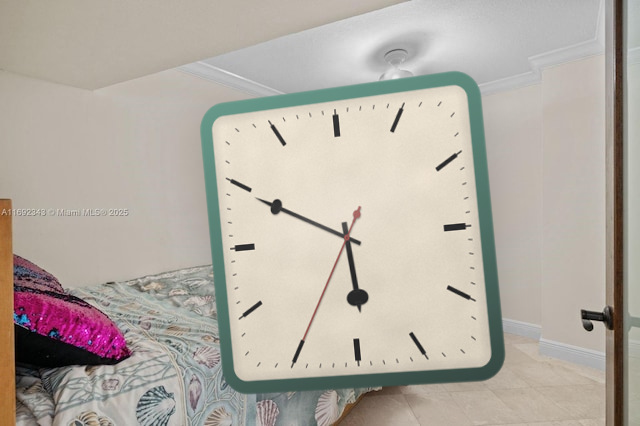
5:49:35
